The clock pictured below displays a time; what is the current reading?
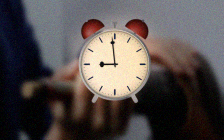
8:59
